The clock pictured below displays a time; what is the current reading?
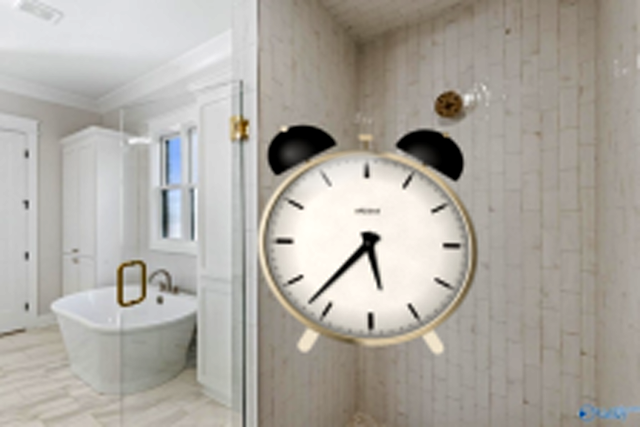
5:37
